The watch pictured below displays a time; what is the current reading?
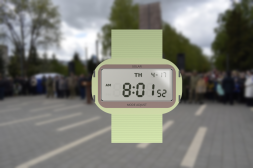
8:01:52
